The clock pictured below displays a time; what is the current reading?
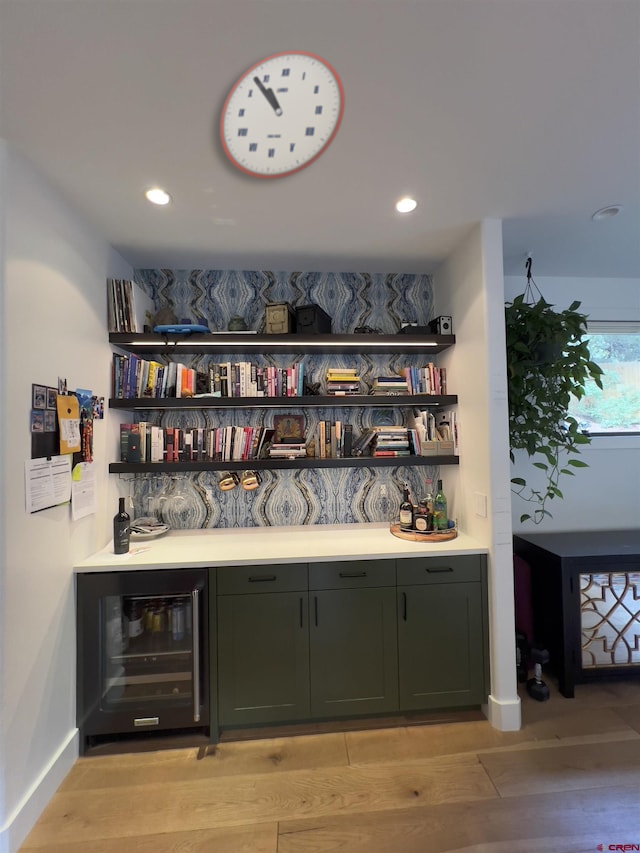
10:53
